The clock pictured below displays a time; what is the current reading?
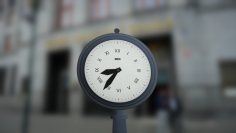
8:36
